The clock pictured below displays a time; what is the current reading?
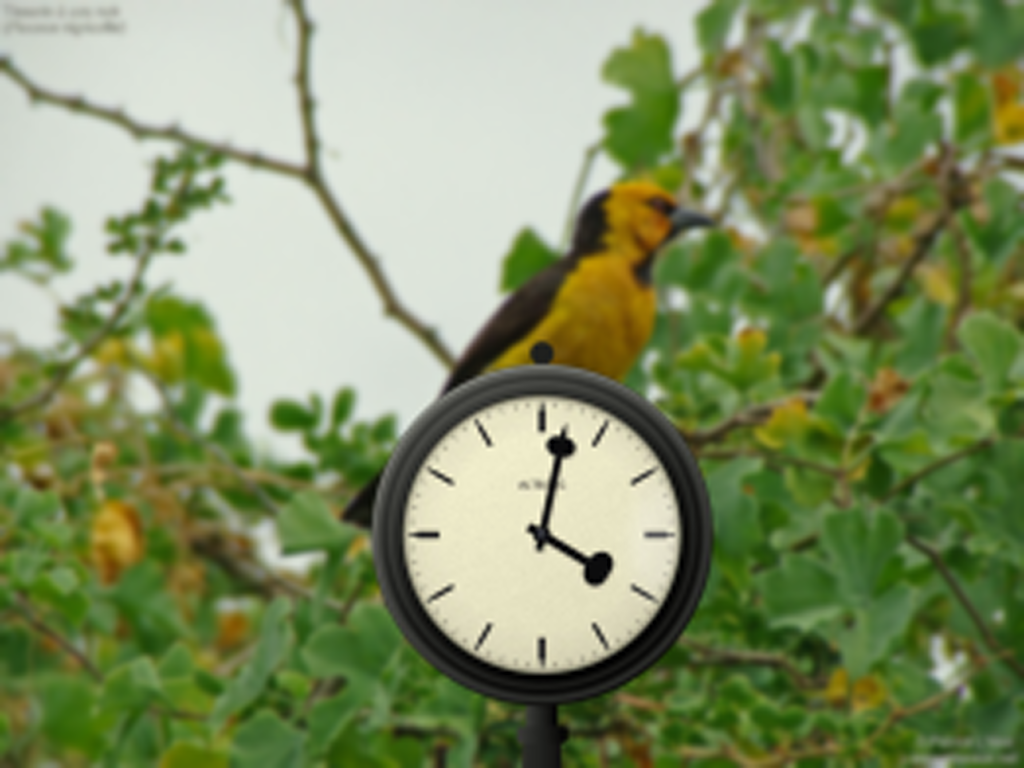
4:02
